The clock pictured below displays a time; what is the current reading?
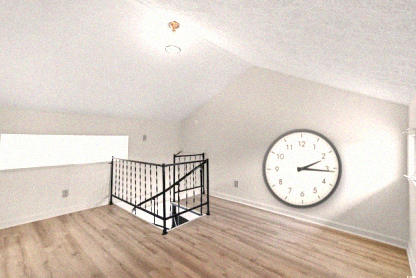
2:16
